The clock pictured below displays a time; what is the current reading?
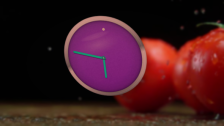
5:46
